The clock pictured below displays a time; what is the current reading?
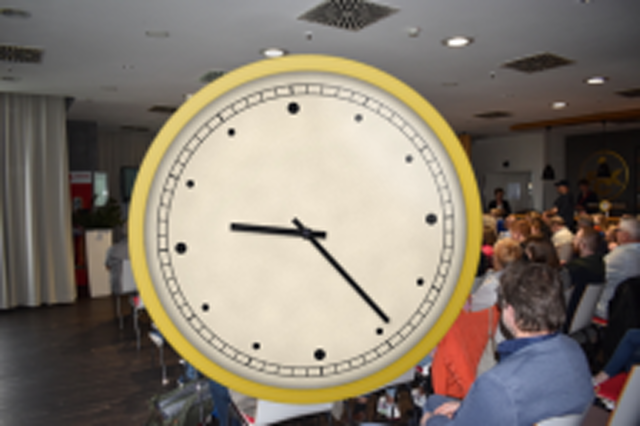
9:24
